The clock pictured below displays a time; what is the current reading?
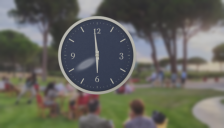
5:59
